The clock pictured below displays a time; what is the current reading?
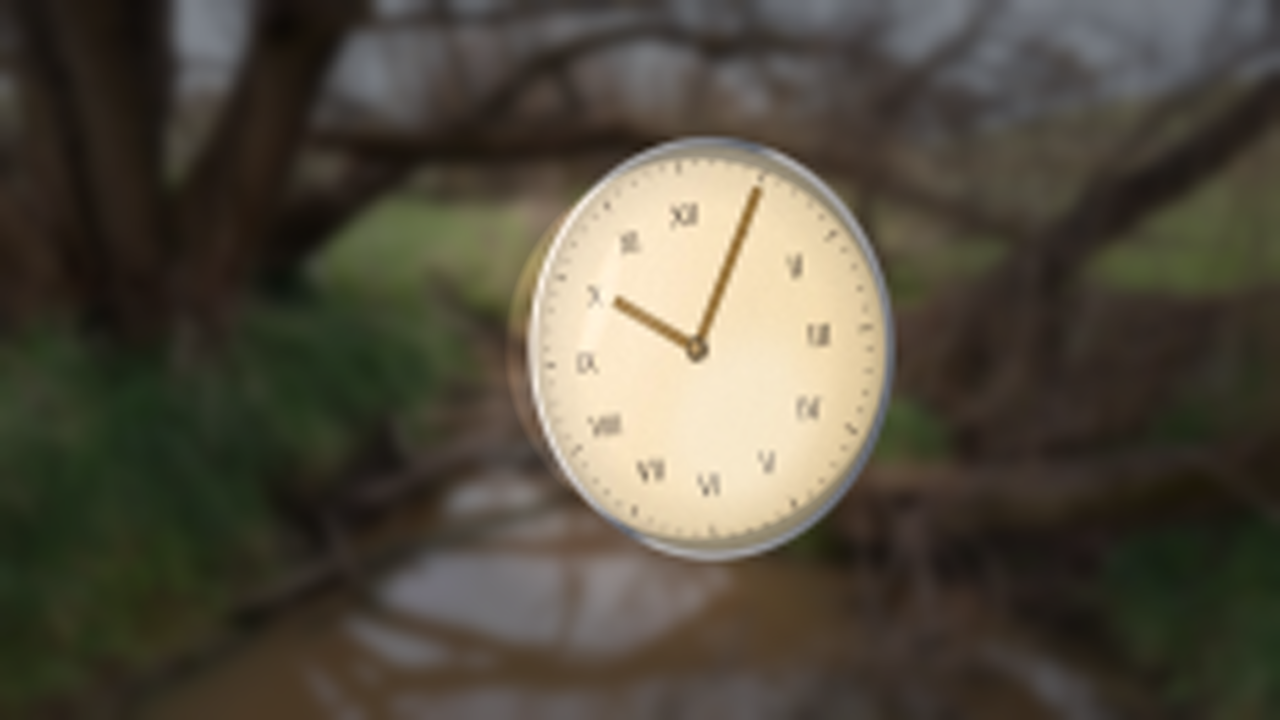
10:05
